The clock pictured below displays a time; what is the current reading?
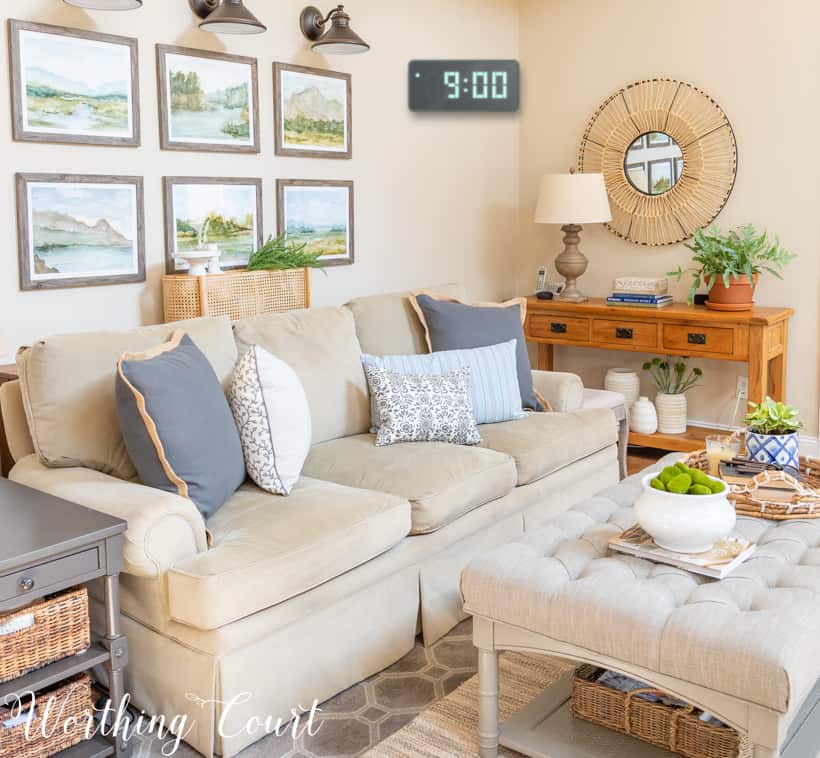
9:00
